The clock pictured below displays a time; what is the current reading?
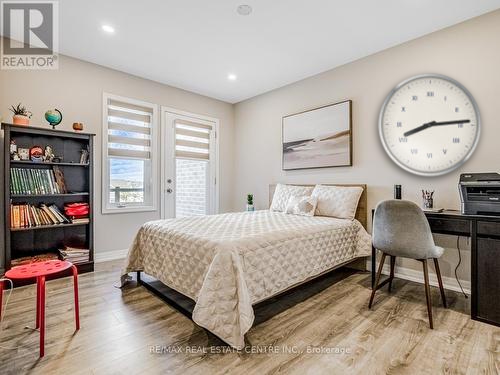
8:14
